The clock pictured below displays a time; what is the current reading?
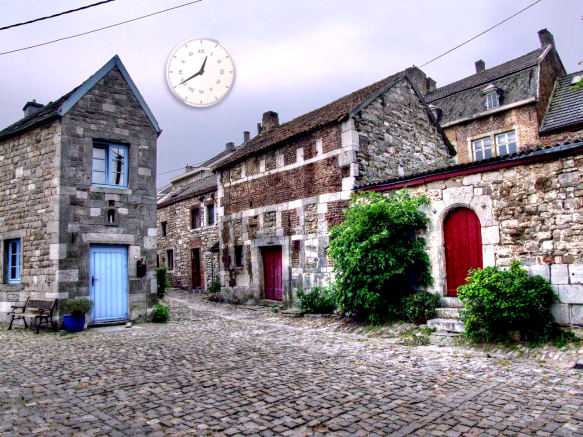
12:40
